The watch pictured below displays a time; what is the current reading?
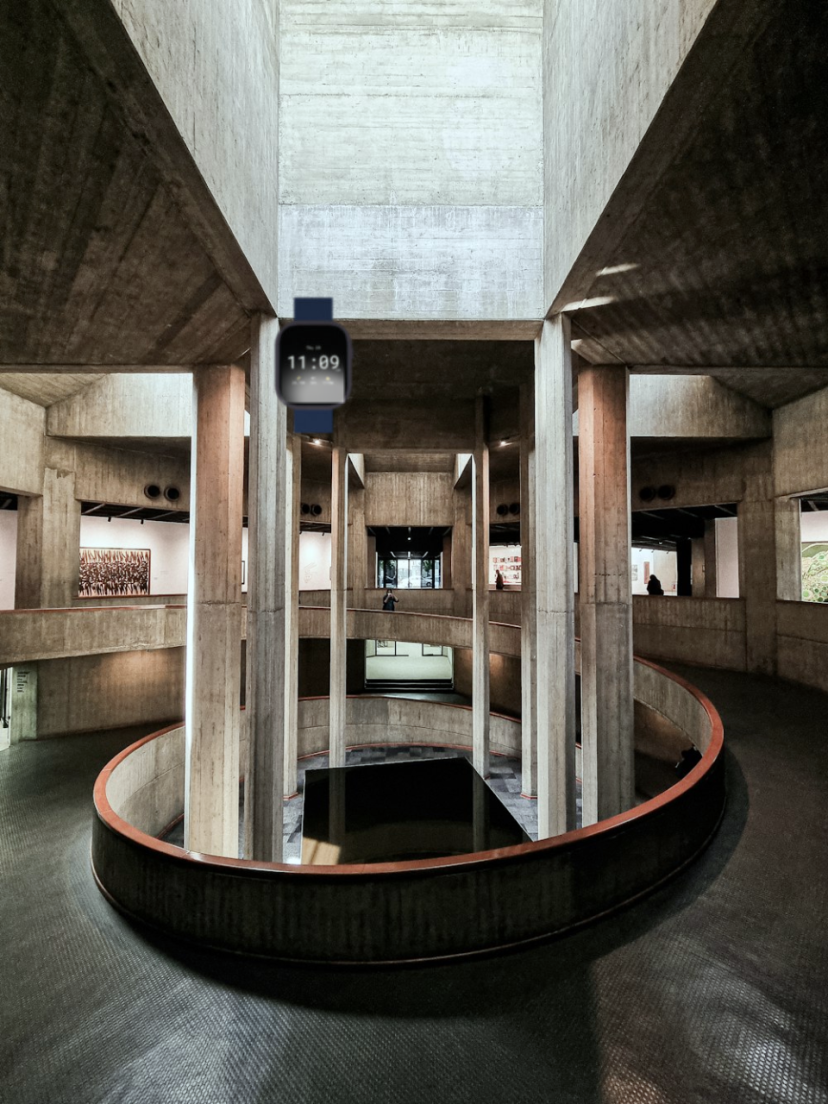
11:09
